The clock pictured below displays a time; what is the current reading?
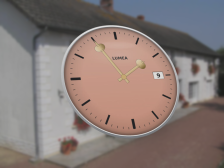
1:55
